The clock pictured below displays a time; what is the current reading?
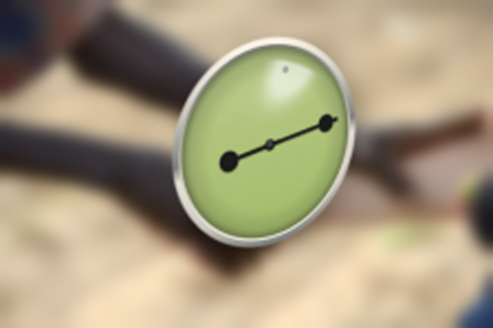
8:11
